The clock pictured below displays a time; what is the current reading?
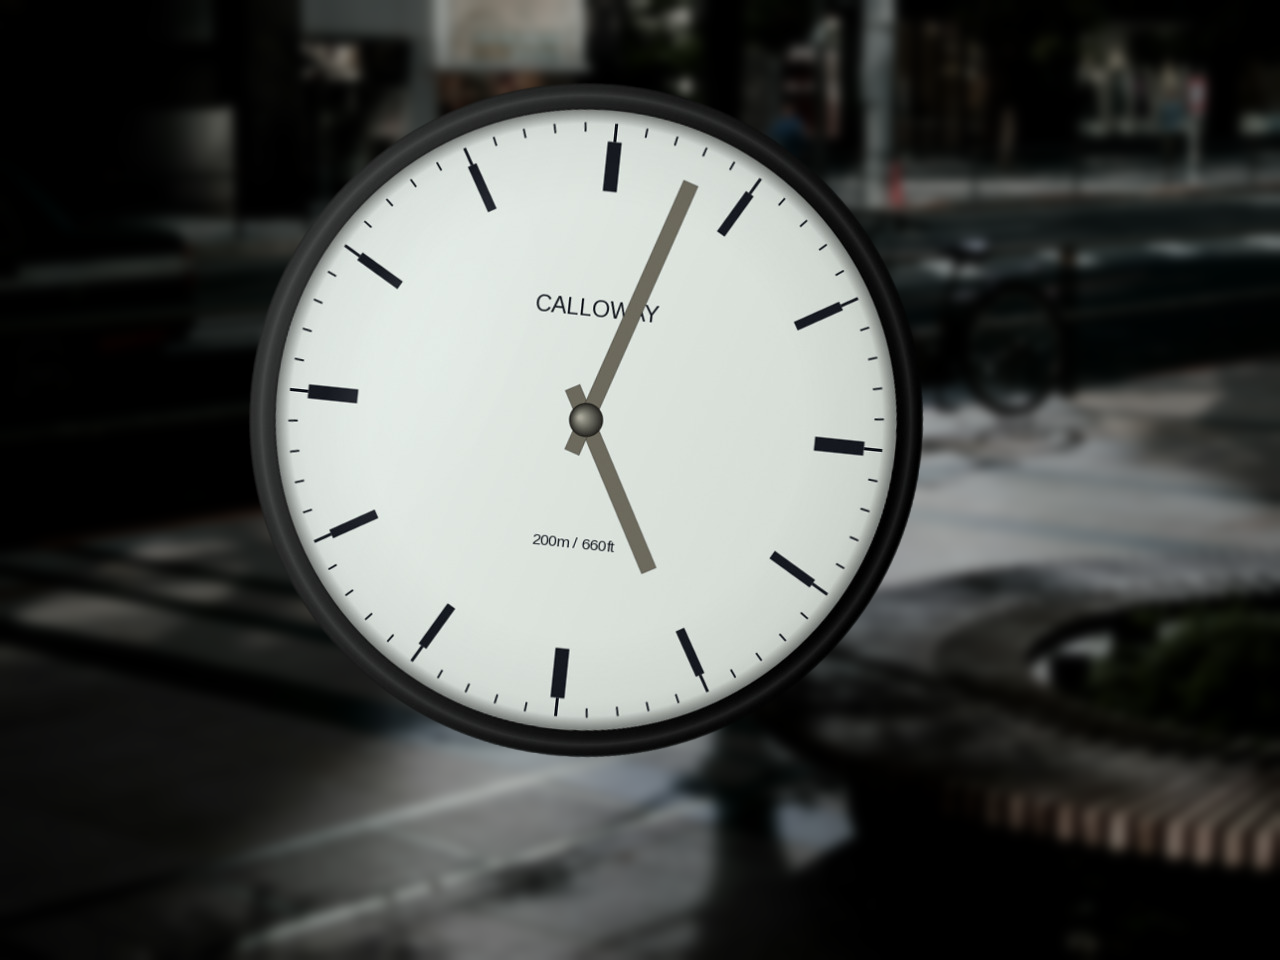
5:03
